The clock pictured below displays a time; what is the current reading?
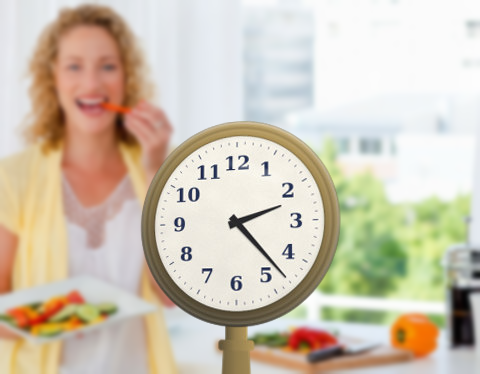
2:23
